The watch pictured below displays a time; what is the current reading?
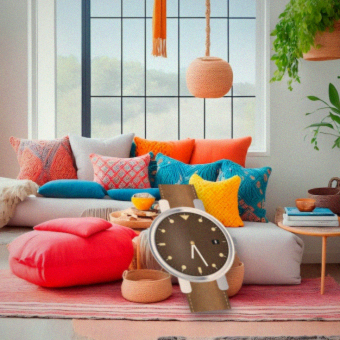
6:27
